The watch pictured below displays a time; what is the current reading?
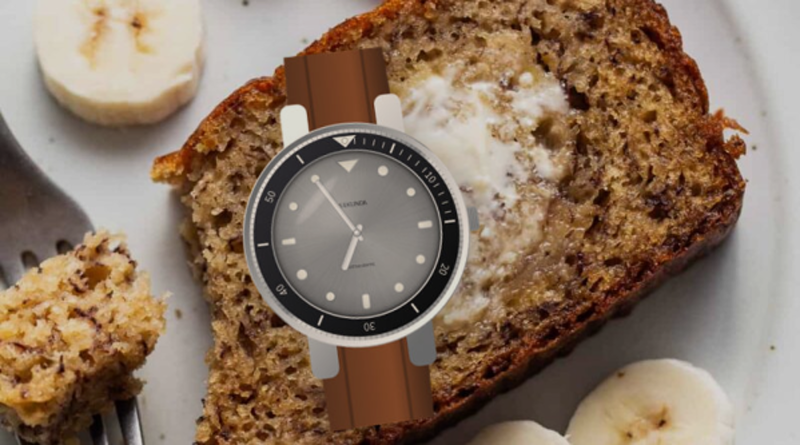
6:55
